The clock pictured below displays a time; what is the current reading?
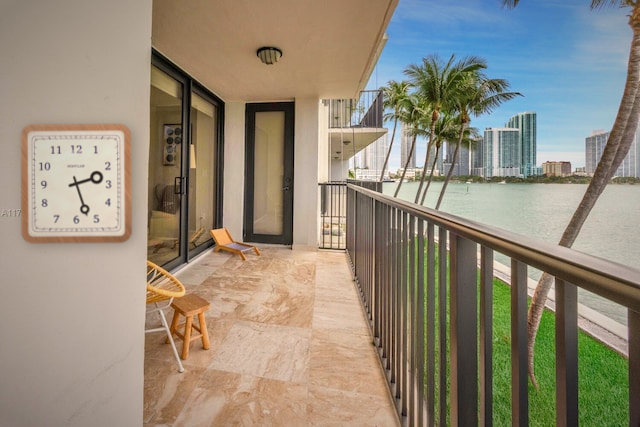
2:27
